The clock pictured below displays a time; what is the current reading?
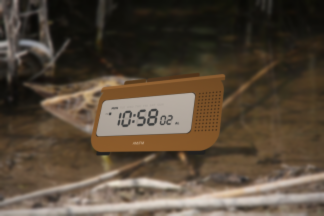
10:58:02
